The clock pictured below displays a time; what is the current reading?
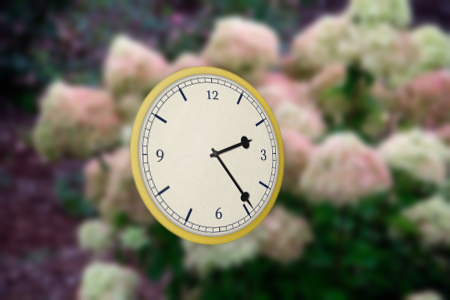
2:24
